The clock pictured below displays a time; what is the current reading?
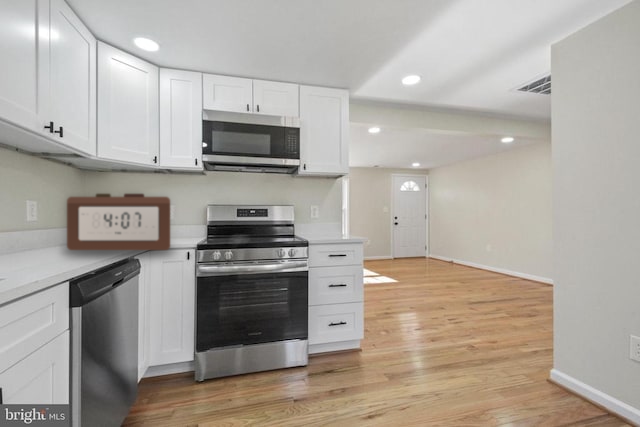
4:07
